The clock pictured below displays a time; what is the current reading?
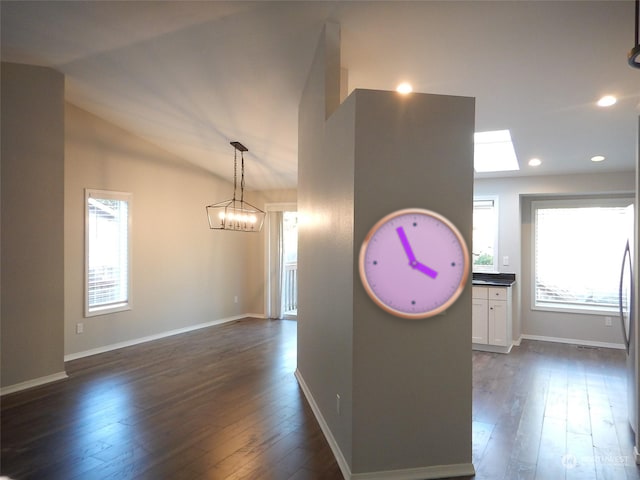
3:56
